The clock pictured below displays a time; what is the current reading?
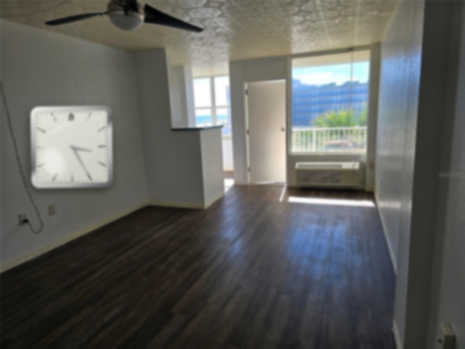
3:25
